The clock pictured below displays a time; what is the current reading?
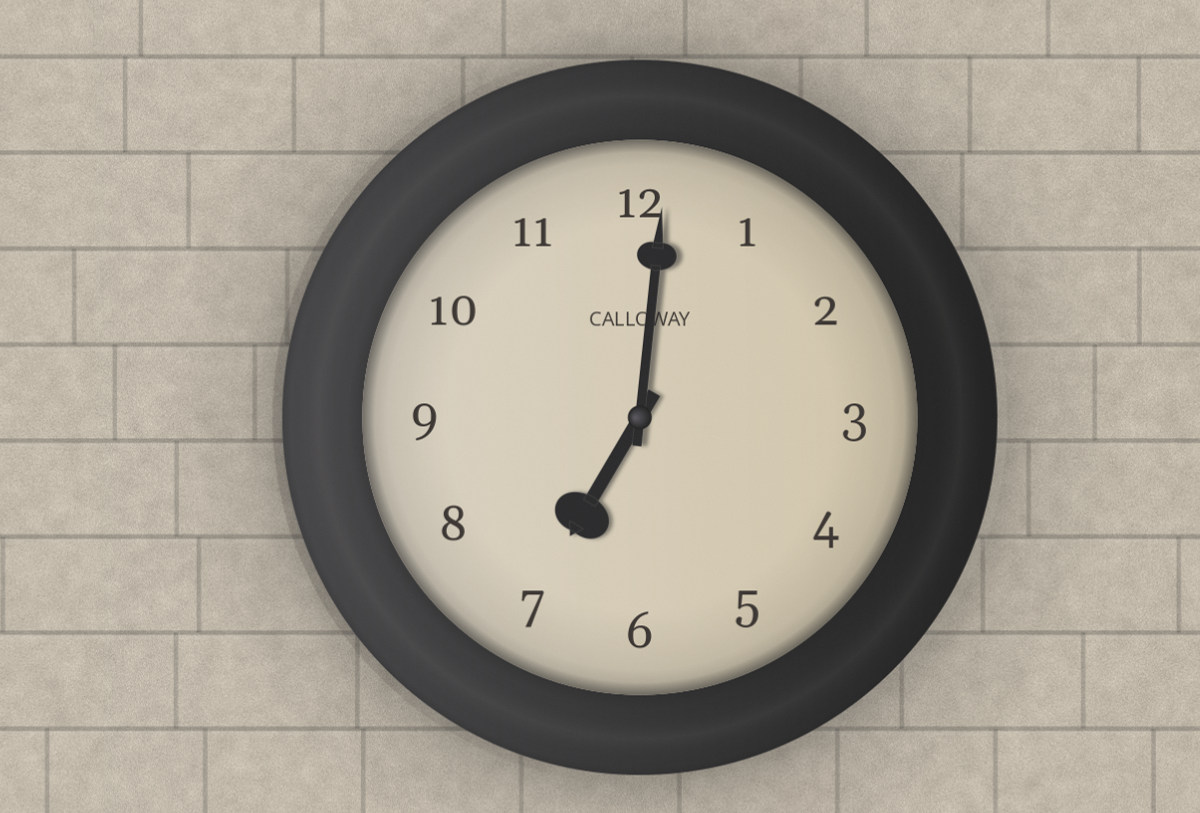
7:01
